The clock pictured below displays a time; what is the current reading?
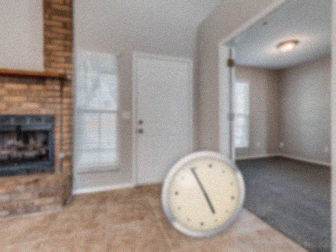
4:54
